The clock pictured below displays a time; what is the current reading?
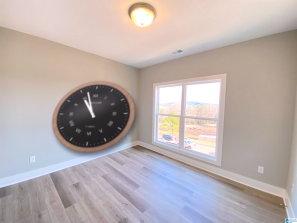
10:57
